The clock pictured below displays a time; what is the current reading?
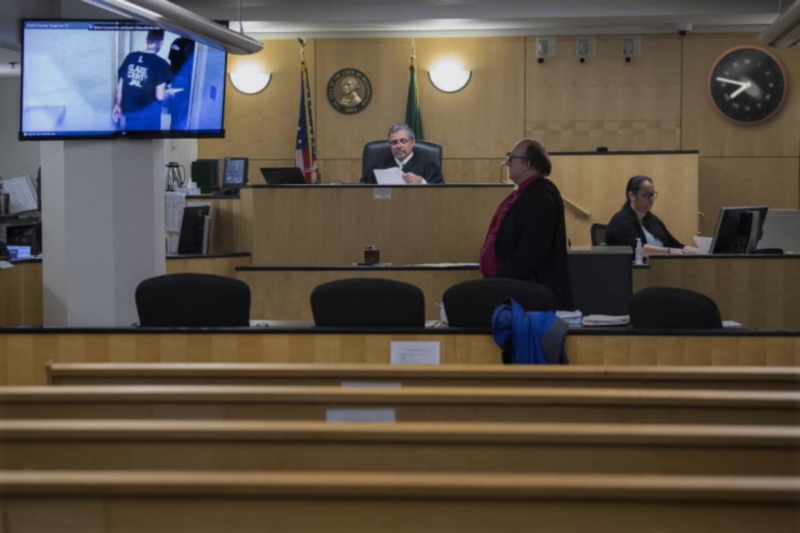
7:47
